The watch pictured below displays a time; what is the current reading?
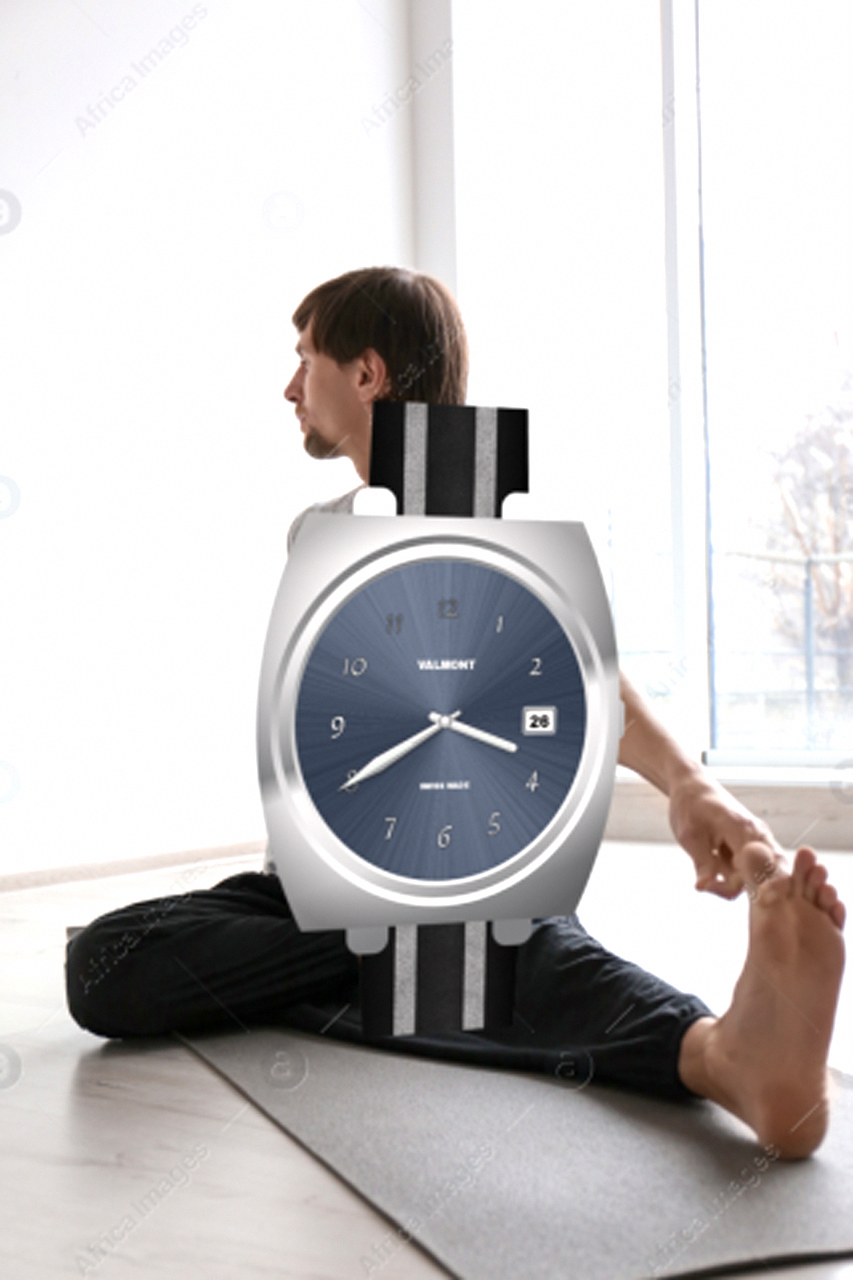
3:40
